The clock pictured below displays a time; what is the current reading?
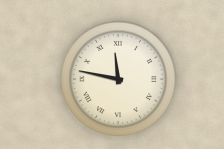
11:47
